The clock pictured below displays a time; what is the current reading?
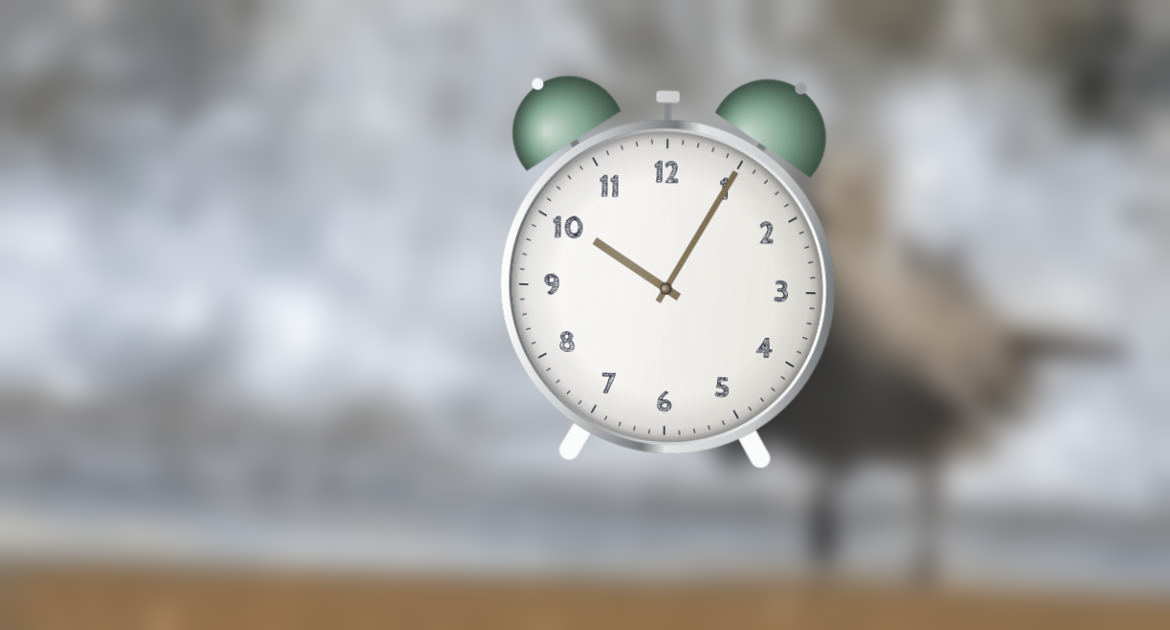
10:05
